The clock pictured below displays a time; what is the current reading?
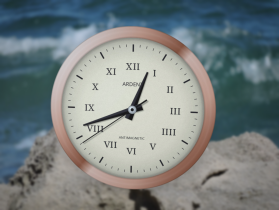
12:41:39
